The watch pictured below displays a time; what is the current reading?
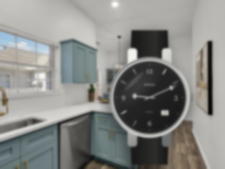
9:11
